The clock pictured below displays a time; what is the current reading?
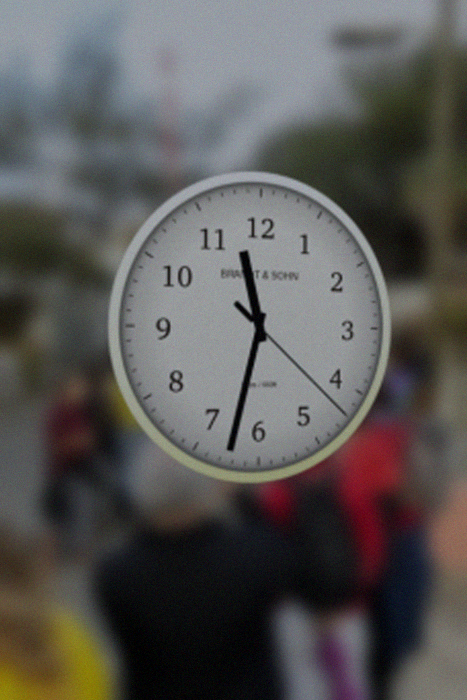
11:32:22
